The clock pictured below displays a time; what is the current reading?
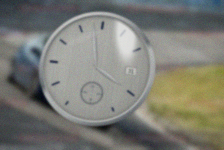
3:58
